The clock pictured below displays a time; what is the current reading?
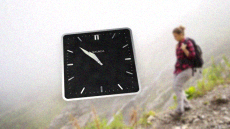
10:53
